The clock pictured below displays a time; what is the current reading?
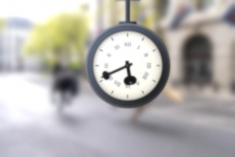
5:41
